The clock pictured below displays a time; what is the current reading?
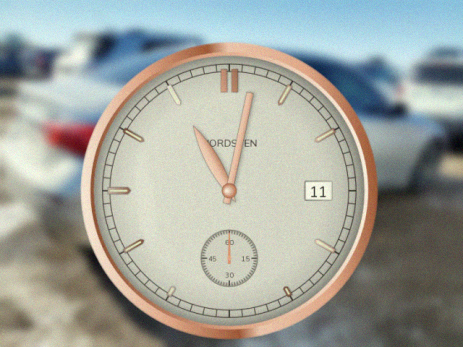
11:02
